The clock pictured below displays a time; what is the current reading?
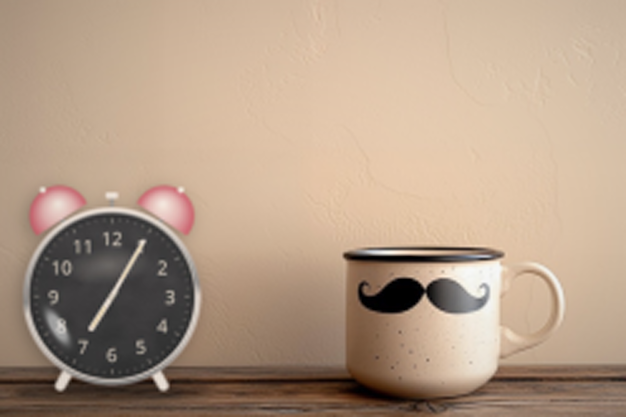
7:05
